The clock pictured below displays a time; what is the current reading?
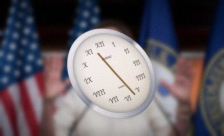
11:27
